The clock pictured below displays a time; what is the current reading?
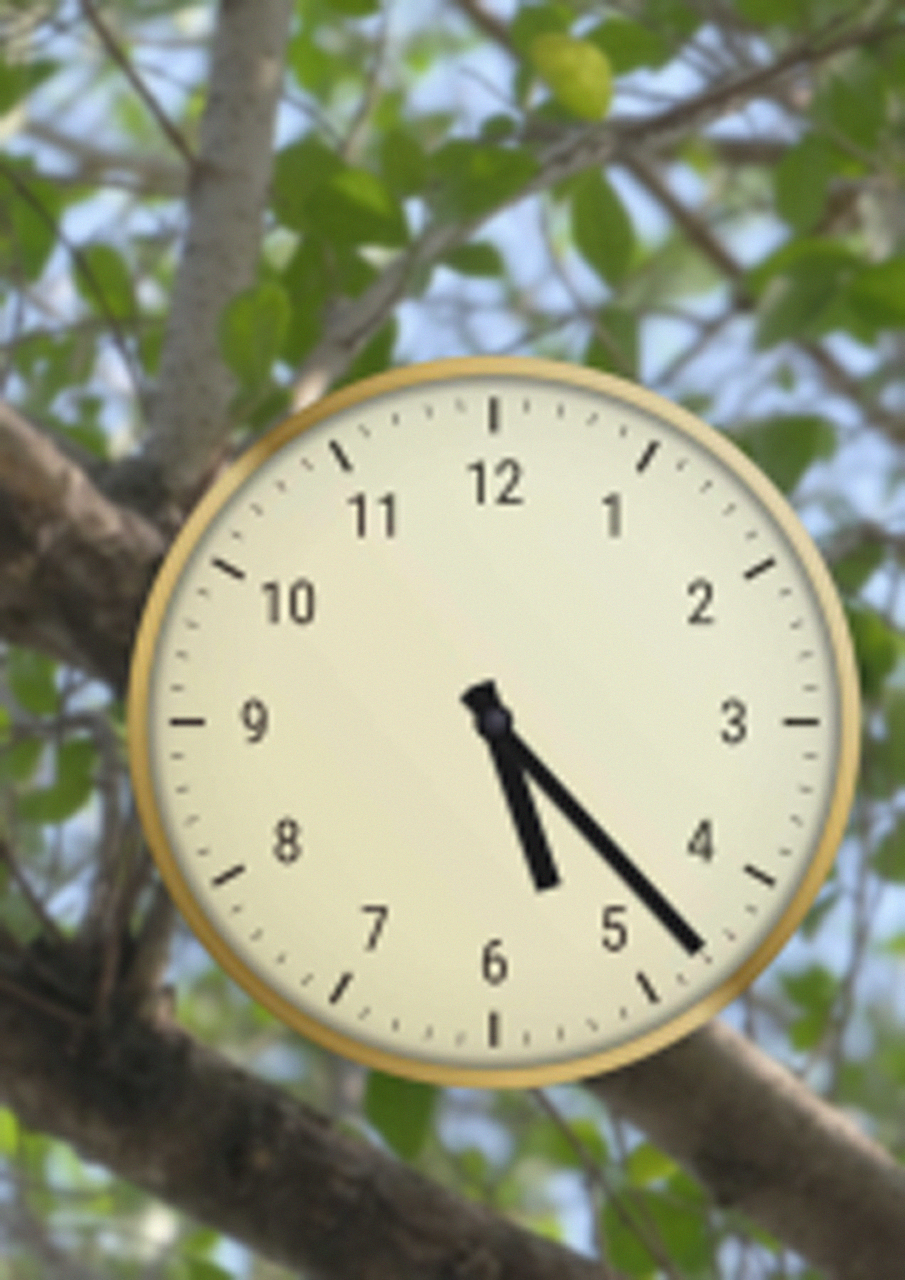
5:23
